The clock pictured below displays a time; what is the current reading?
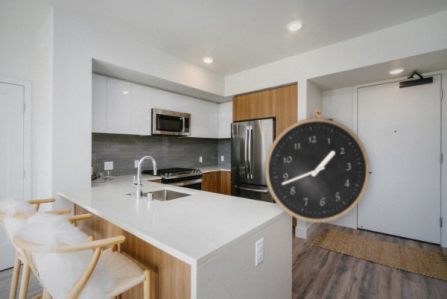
1:43
